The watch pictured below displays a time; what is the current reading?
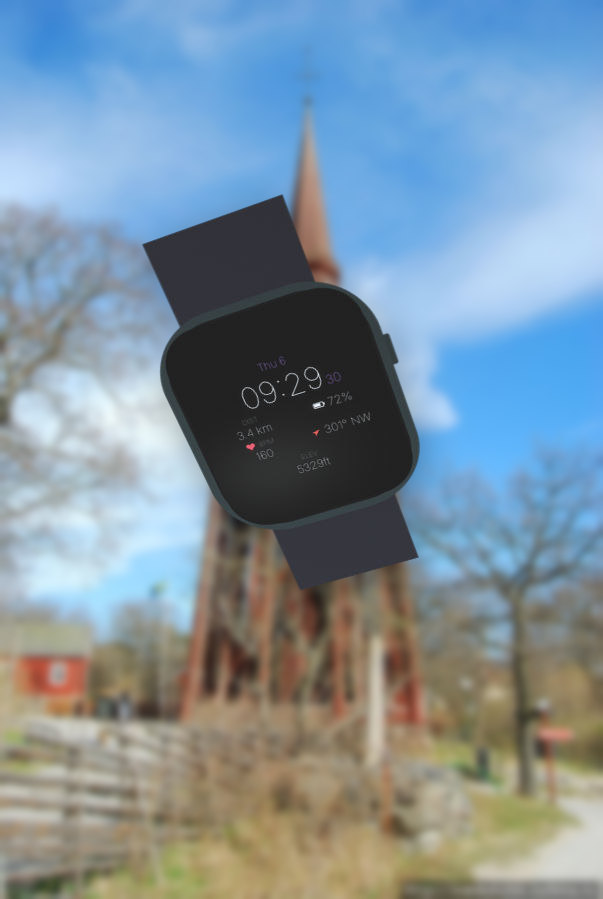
9:29:30
